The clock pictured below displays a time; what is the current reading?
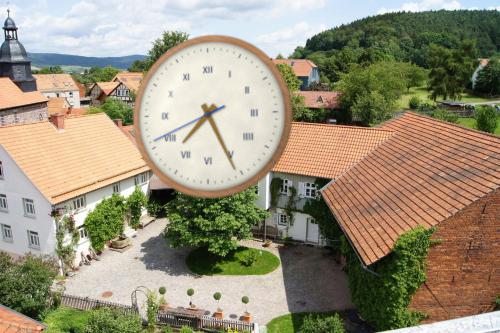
7:25:41
